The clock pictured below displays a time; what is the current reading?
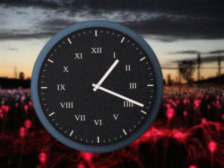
1:19
